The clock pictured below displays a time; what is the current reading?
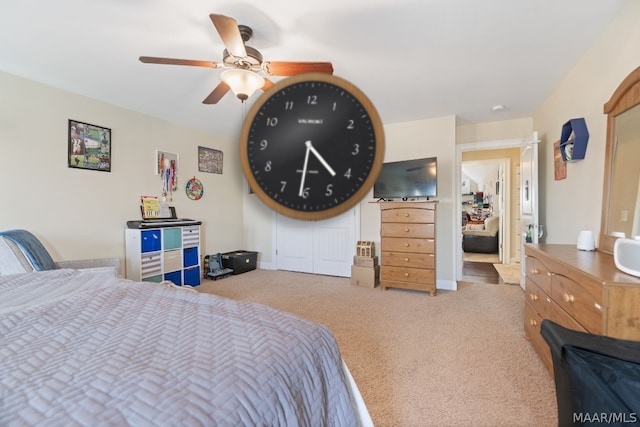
4:31
